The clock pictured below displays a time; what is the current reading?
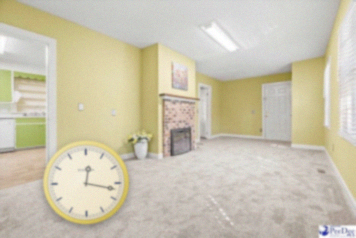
12:17
